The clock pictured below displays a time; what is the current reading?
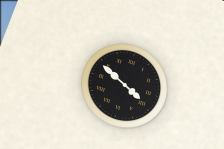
3:49
